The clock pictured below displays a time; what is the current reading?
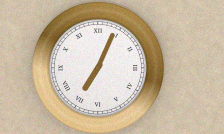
7:04
